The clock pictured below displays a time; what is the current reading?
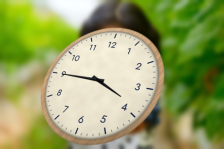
3:45
